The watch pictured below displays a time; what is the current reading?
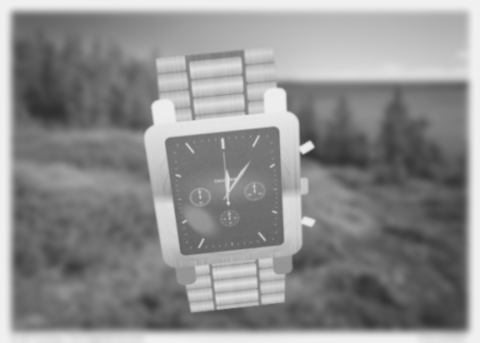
12:06
